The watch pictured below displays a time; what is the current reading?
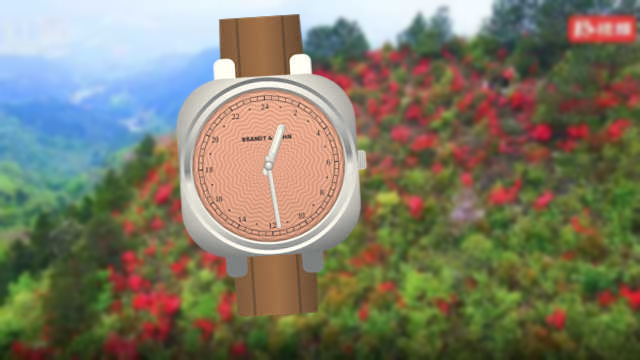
1:29
